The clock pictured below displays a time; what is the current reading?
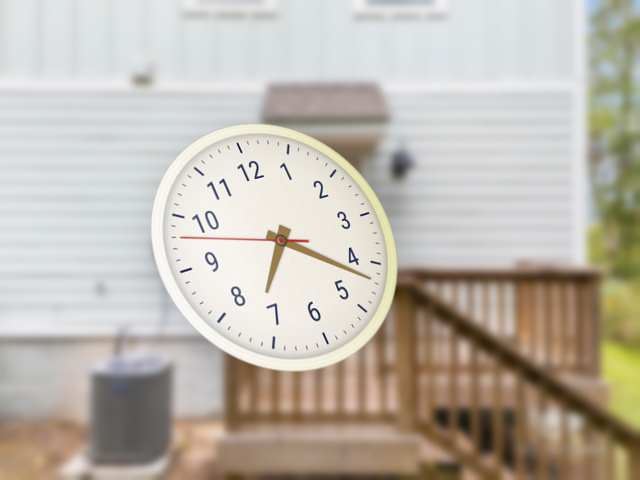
7:21:48
